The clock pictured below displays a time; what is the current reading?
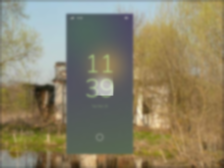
11:39
